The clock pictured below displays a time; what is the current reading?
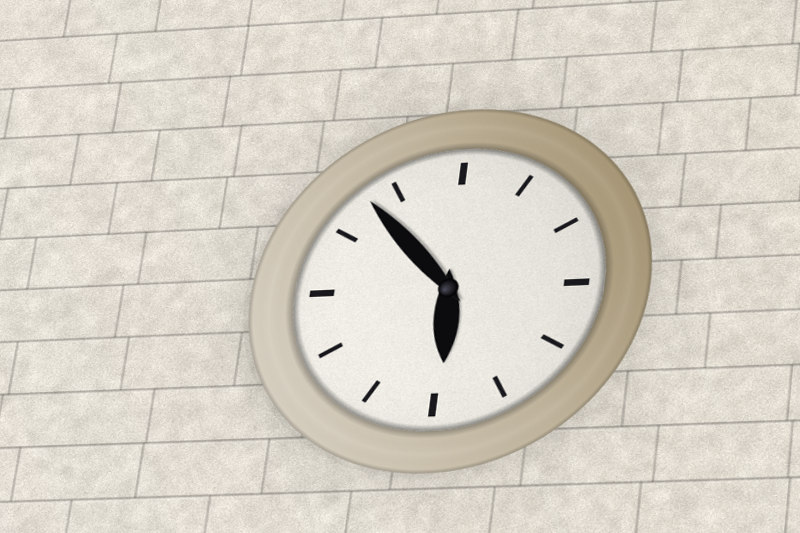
5:53
